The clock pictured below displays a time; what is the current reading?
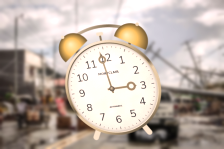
2:59
